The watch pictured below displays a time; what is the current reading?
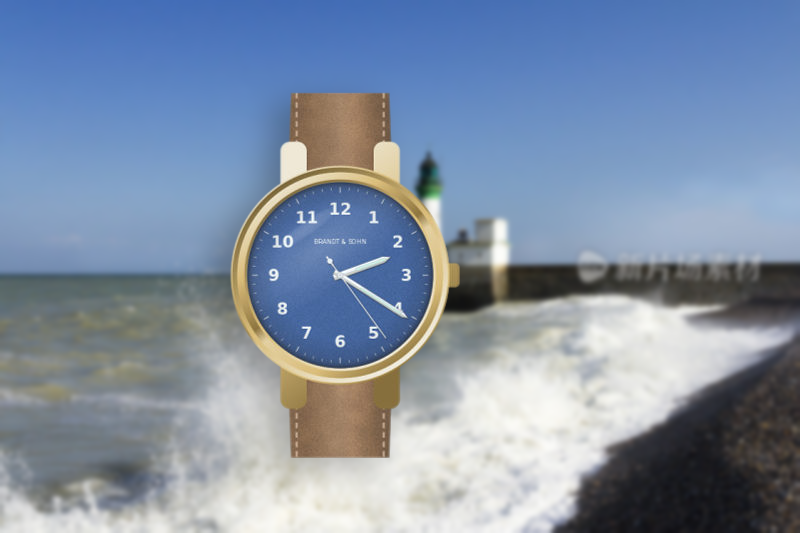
2:20:24
